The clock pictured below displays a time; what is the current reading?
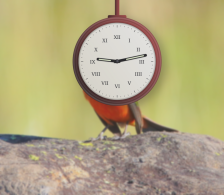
9:13
